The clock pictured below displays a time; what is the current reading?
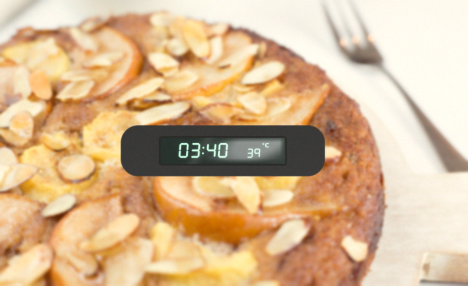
3:40
